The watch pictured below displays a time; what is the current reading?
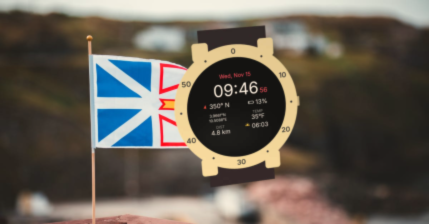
9:46
